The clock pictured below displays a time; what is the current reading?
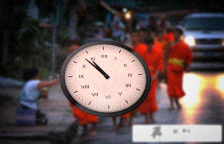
10:53
